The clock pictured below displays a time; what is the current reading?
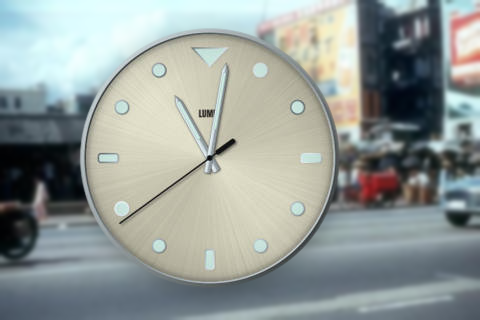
11:01:39
